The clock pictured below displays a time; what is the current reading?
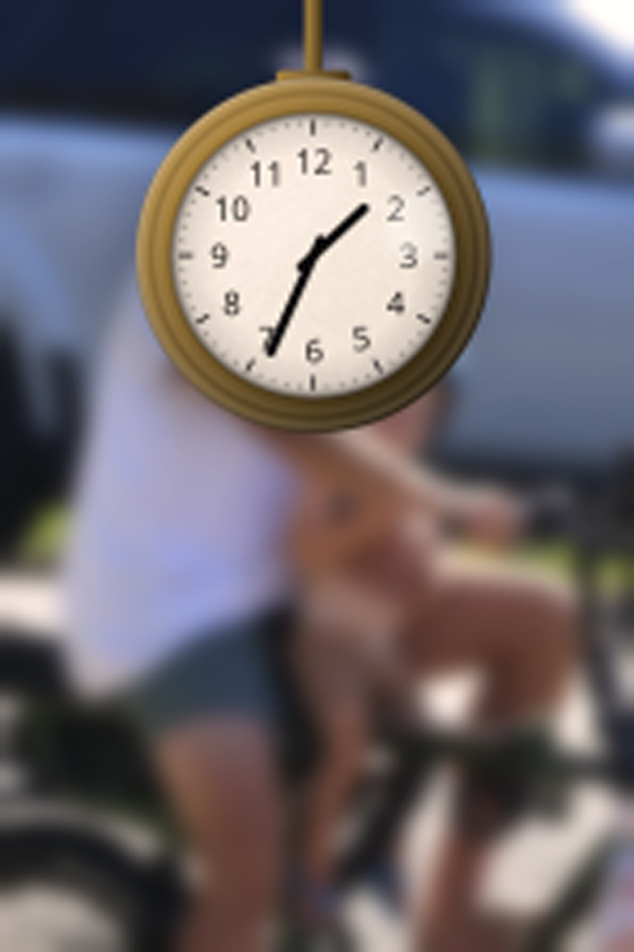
1:34
